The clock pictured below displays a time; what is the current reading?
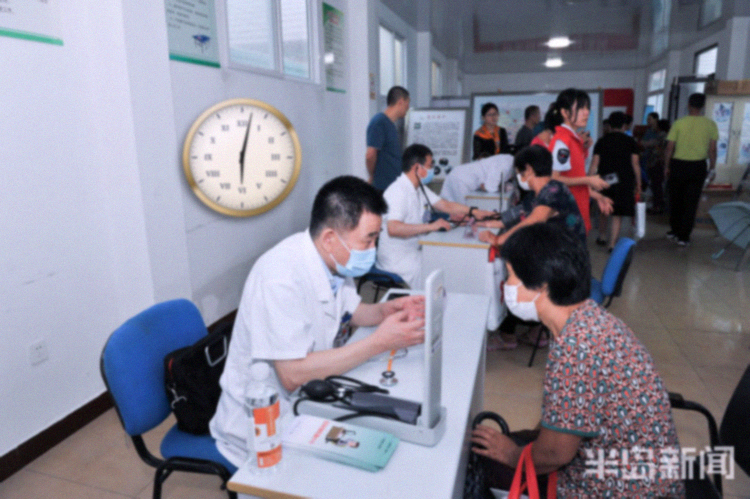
6:02
